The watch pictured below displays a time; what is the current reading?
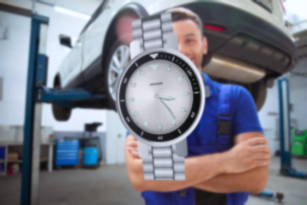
3:24
